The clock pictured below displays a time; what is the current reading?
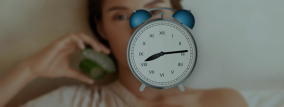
8:14
